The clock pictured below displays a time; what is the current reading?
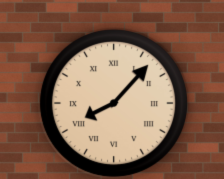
8:07
